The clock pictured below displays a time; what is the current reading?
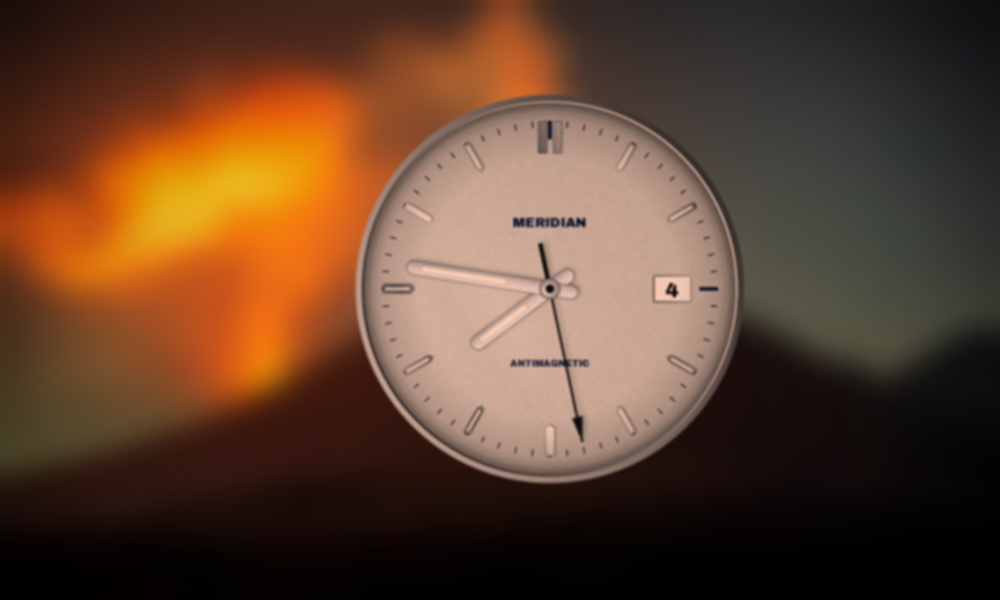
7:46:28
